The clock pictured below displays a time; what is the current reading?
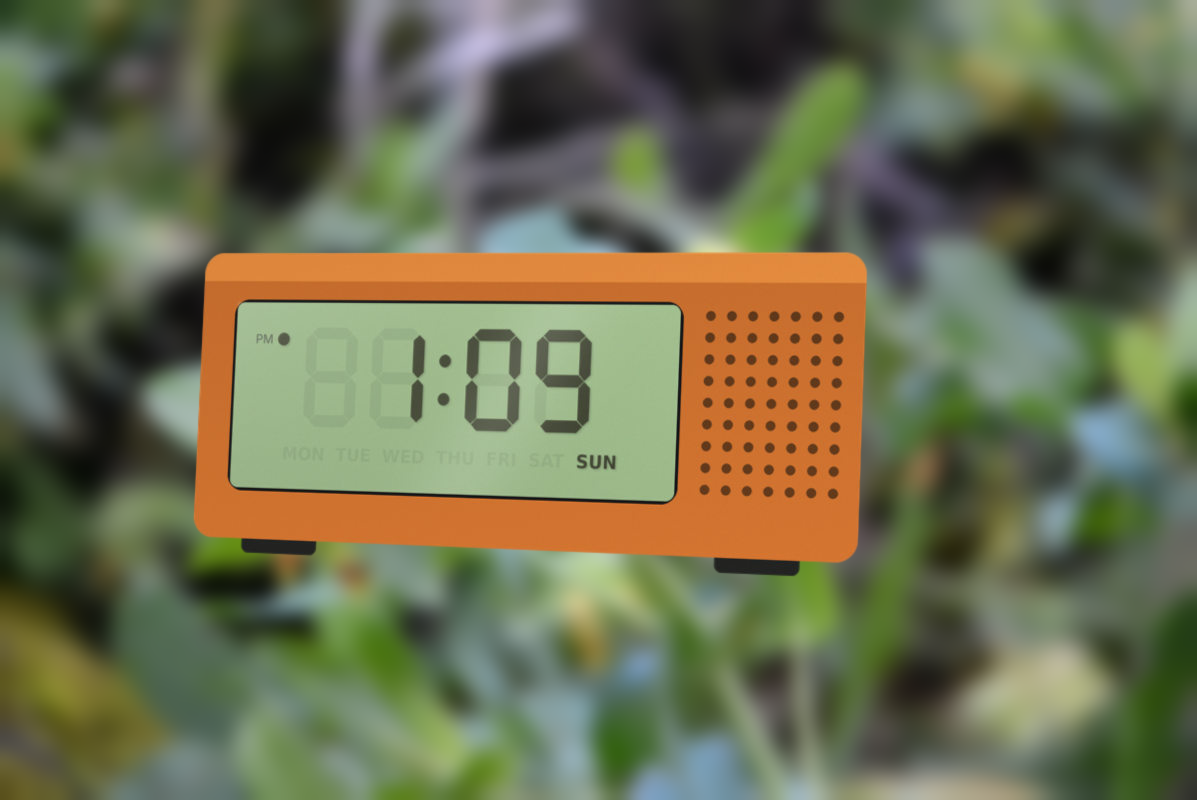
1:09
